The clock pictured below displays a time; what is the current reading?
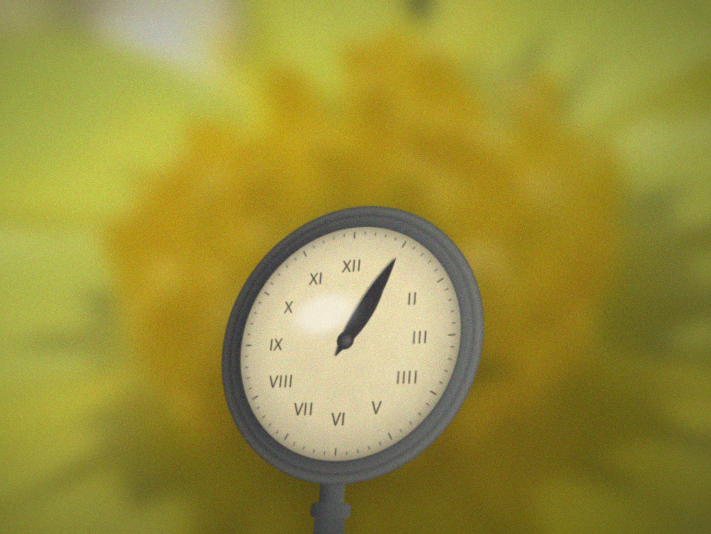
1:05
